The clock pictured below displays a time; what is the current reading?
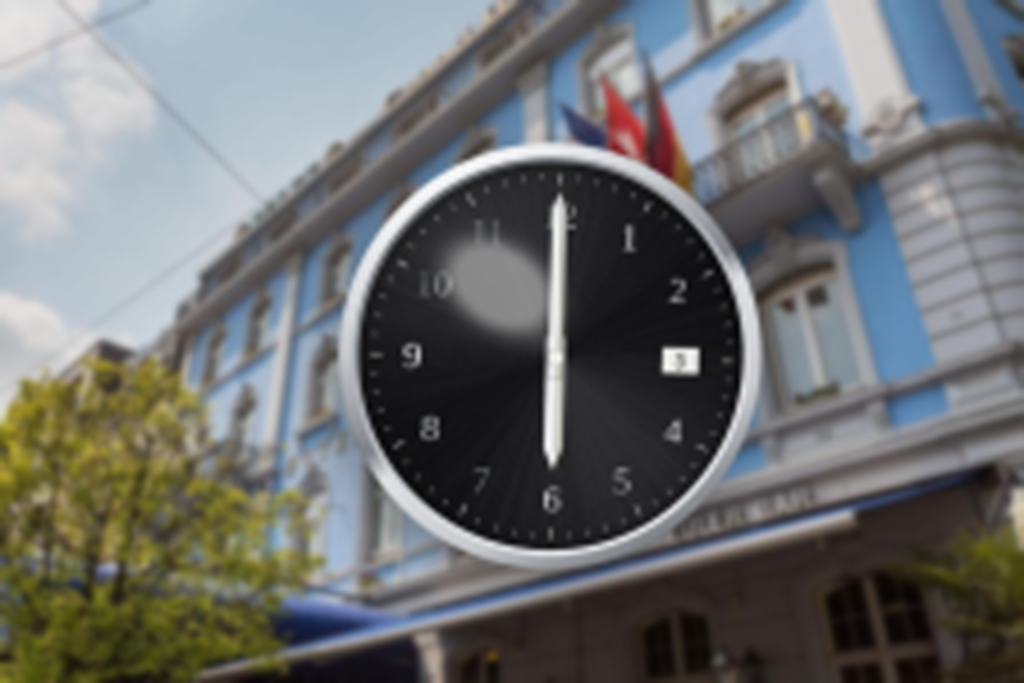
6:00
